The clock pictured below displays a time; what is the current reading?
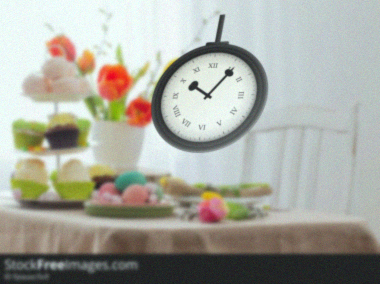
10:06
